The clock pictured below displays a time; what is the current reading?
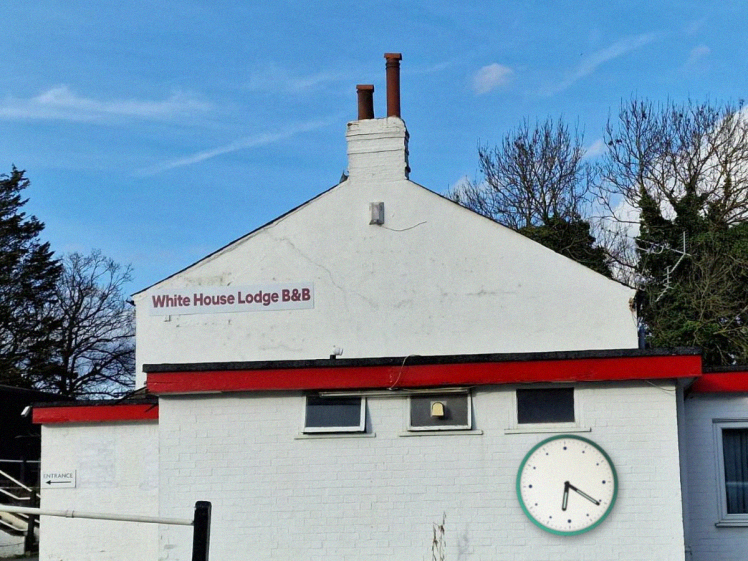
6:21
